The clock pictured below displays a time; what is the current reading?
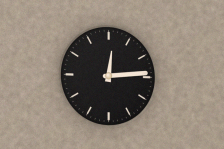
12:14
